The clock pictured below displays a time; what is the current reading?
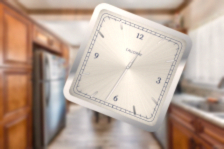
12:32
